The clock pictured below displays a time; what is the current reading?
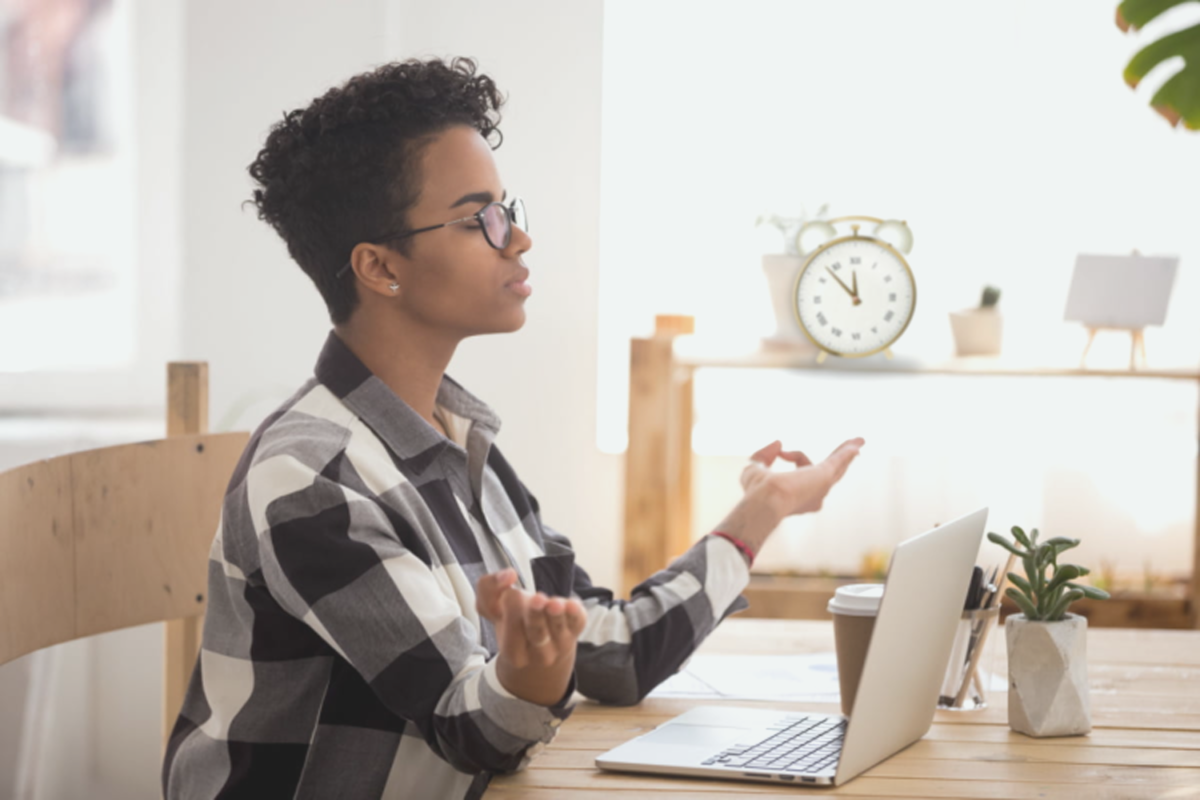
11:53
